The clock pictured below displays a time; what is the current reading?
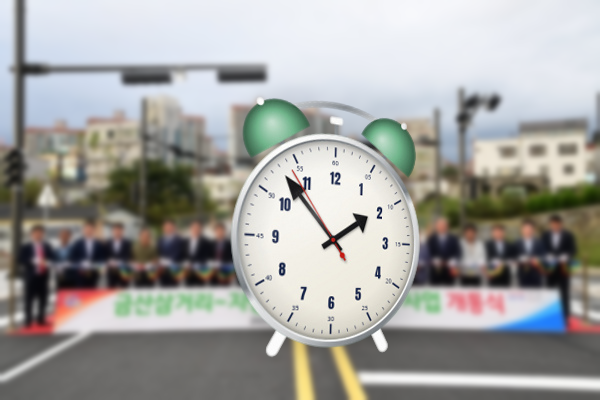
1:52:54
